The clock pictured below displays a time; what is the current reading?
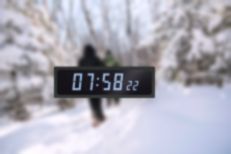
7:58
